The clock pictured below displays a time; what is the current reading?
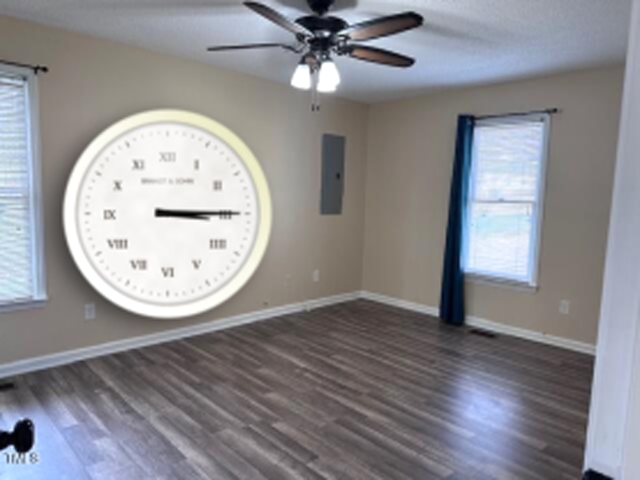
3:15
